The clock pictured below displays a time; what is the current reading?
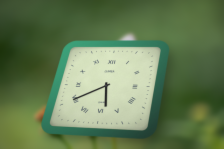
5:40
